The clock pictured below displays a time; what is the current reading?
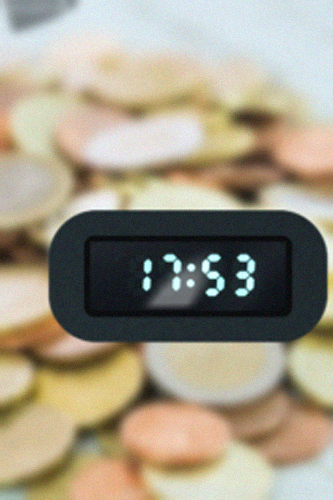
17:53
